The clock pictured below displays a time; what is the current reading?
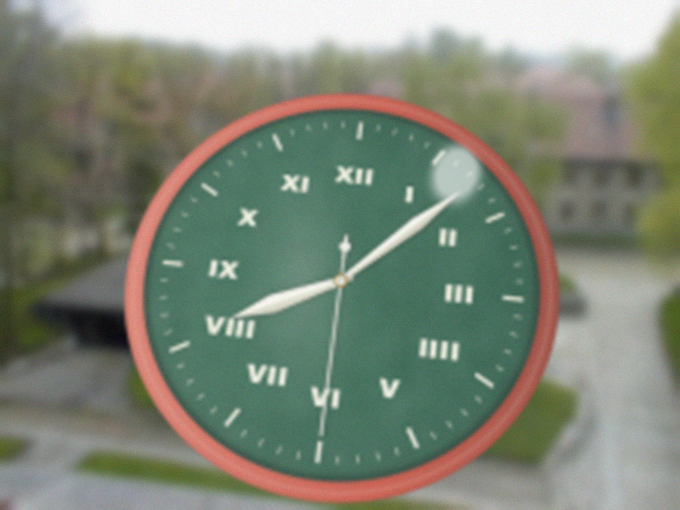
8:07:30
